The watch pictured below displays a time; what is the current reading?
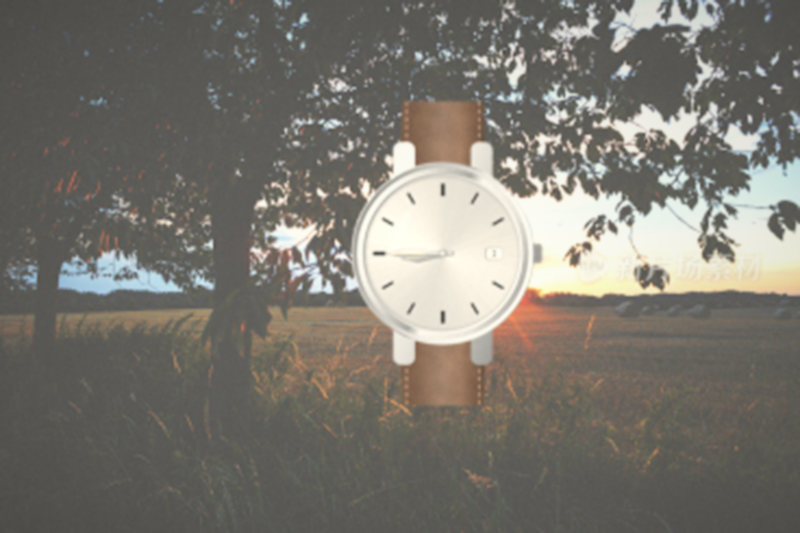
8:45
